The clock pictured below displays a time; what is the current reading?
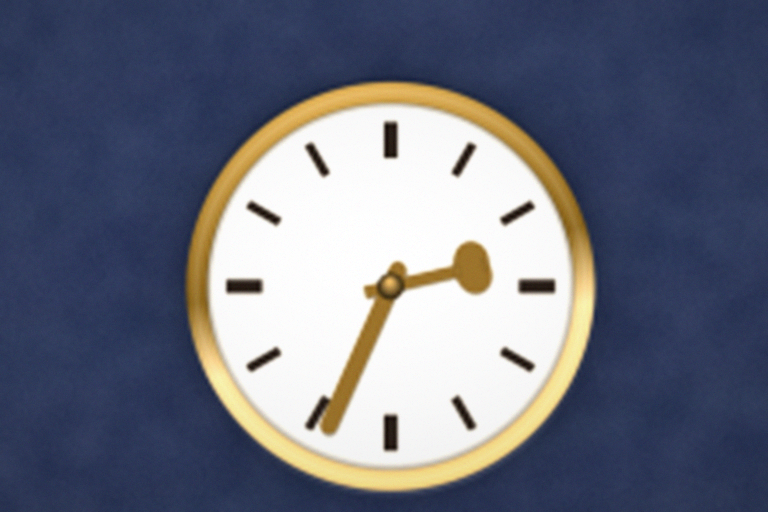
2:34
